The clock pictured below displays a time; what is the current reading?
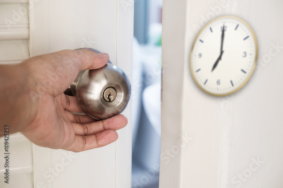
7:00
